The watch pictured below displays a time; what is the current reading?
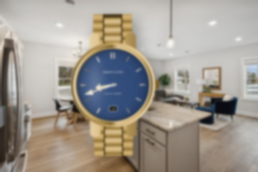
8:42
